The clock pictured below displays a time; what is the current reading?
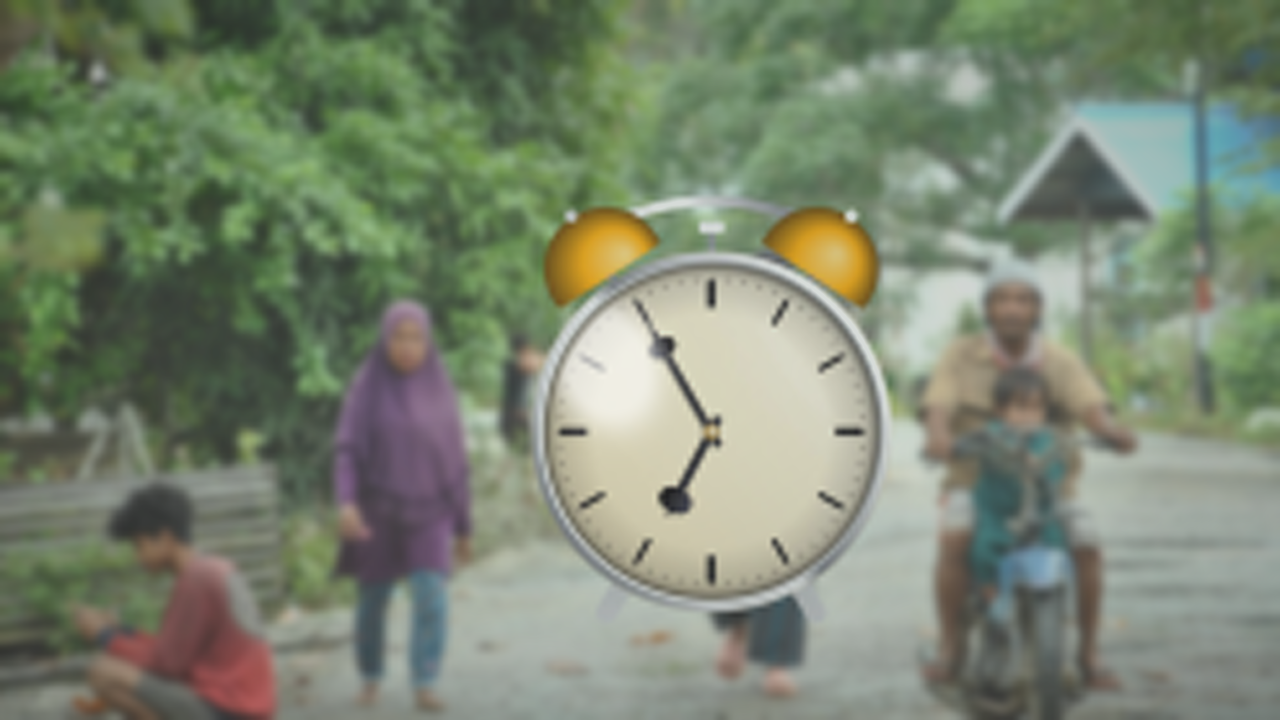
6:55
